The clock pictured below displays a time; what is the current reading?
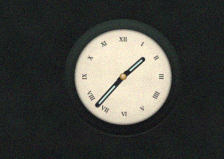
1:37
